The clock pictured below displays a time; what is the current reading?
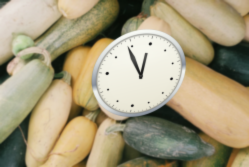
11:54
